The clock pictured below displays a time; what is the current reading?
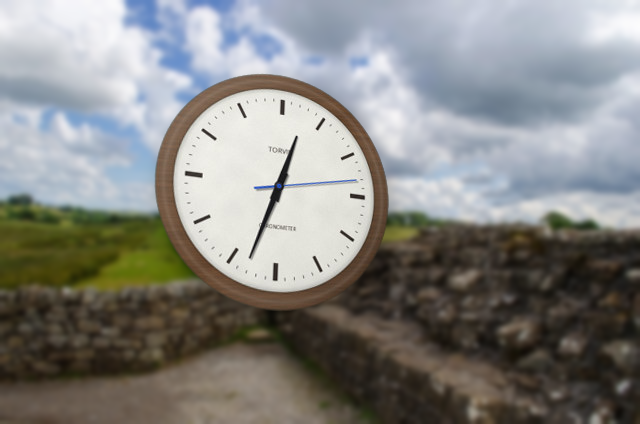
12:33:13
